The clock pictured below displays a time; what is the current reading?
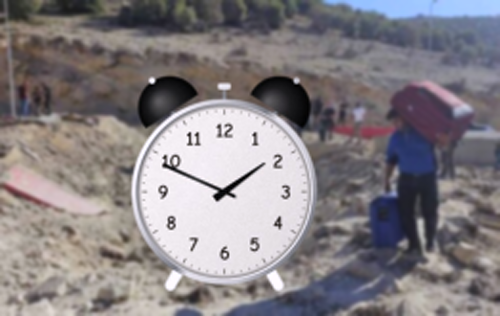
1:49
